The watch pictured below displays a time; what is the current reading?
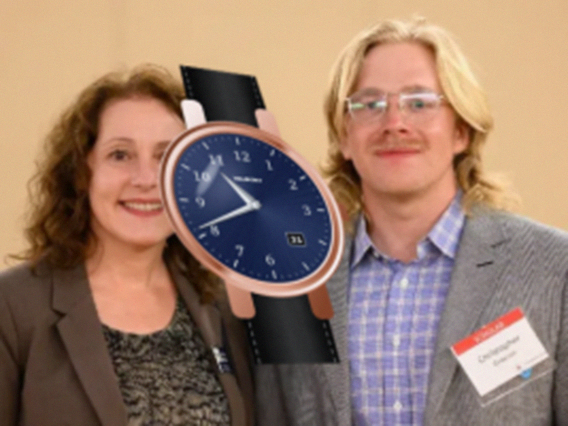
10:41
